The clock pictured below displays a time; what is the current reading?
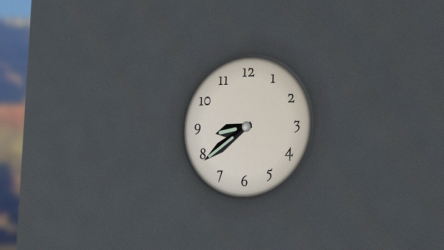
8:39
